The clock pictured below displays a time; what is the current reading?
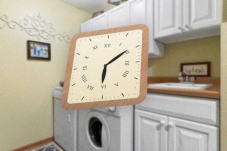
6:09
